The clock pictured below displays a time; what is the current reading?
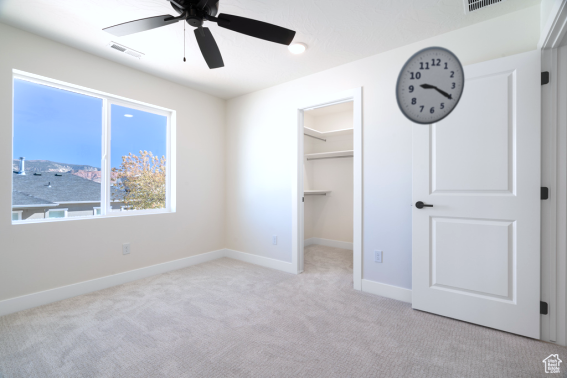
9:20
